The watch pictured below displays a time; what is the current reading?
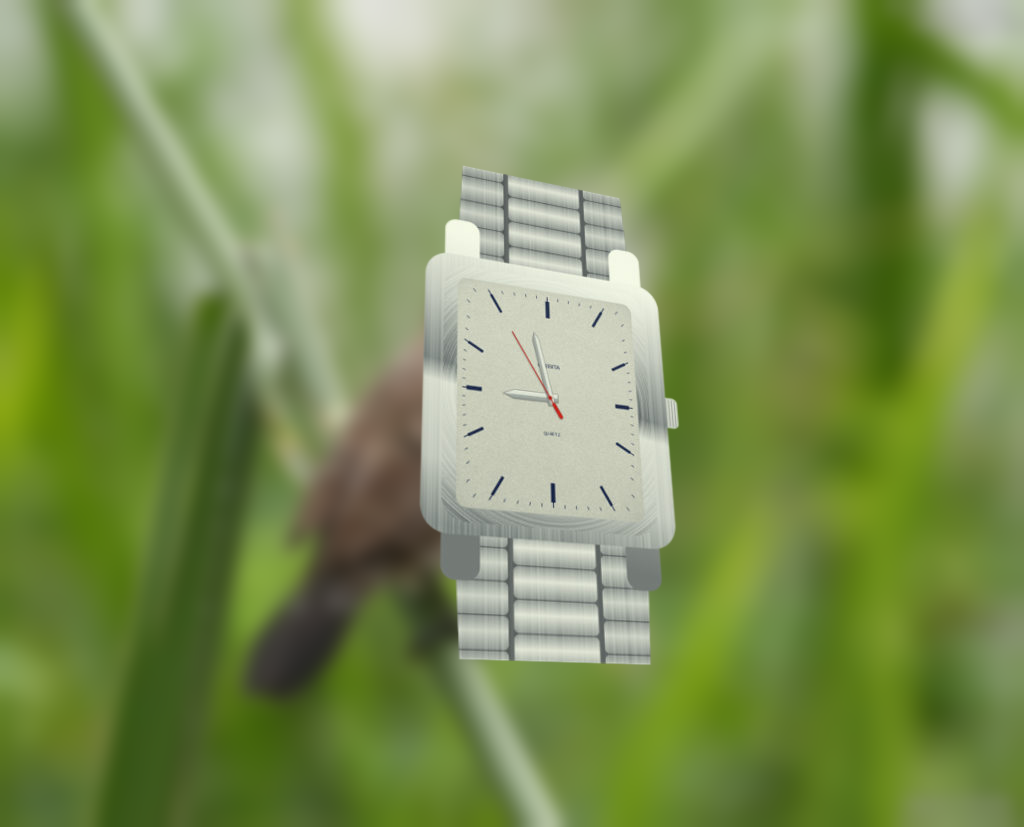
8:57:55
